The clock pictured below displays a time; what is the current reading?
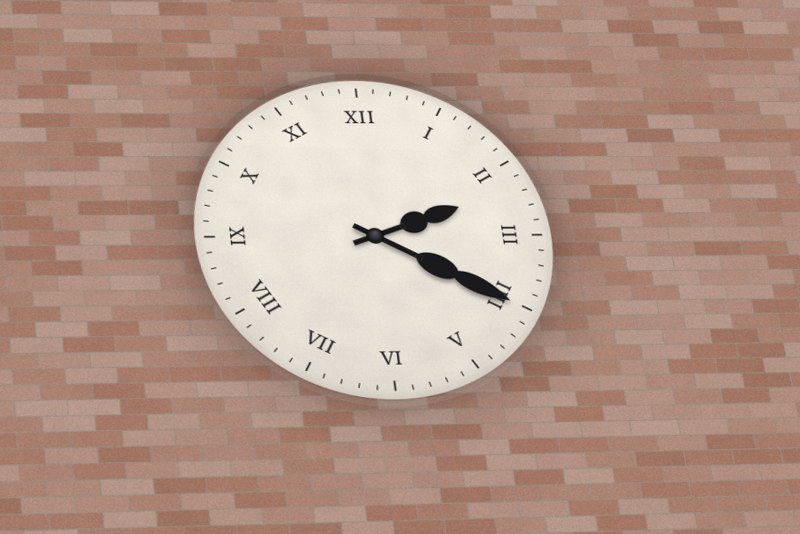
2:20
